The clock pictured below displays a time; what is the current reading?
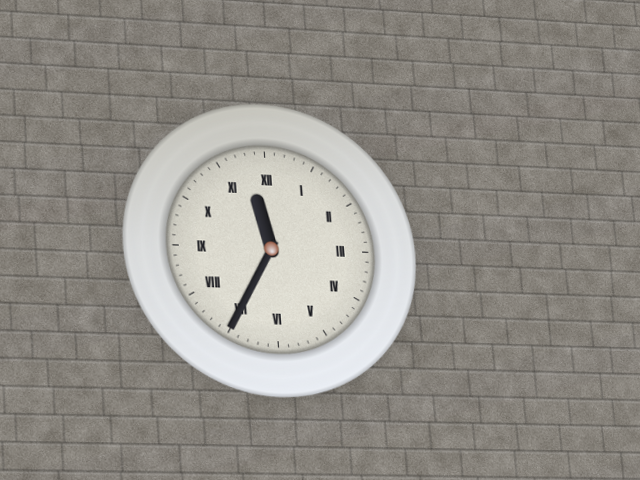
11:35
